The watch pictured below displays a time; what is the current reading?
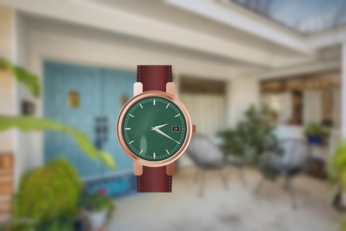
2:20
